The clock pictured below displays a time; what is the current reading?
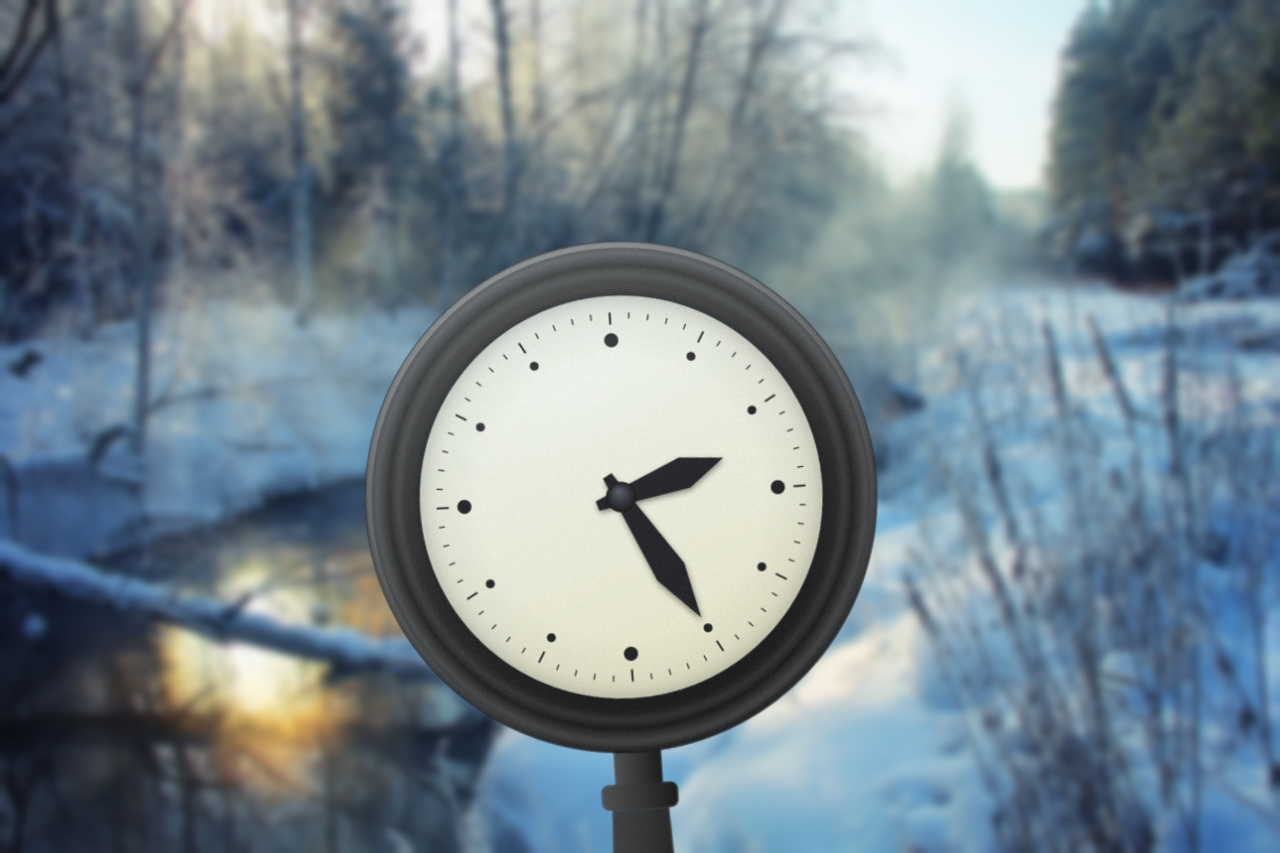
2:25
